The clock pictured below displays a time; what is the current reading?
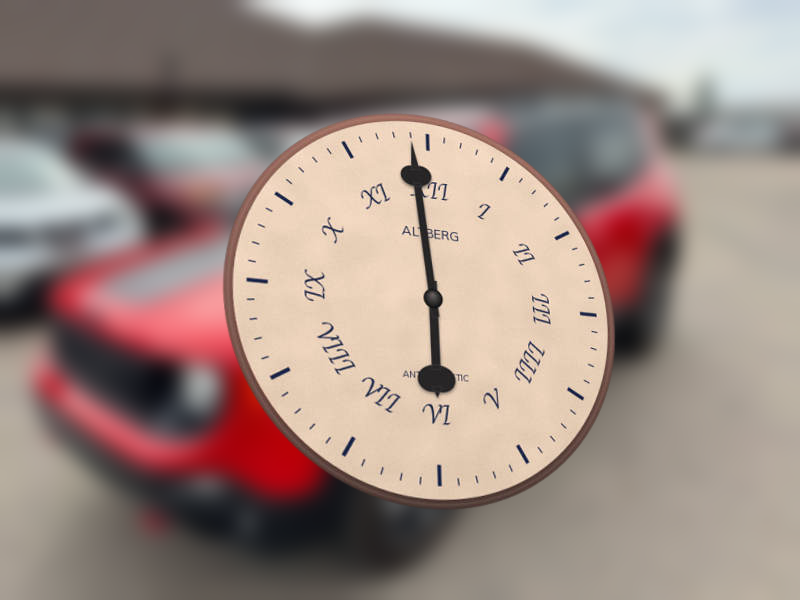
5:59
